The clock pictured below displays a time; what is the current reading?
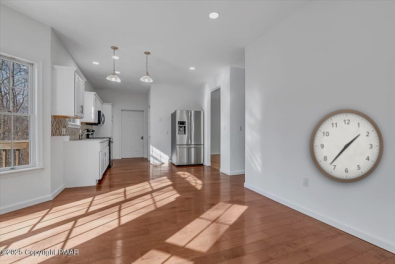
1:37
